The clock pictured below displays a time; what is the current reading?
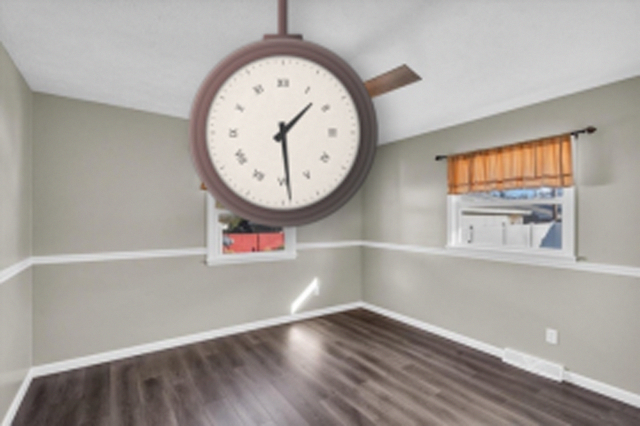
1:29
